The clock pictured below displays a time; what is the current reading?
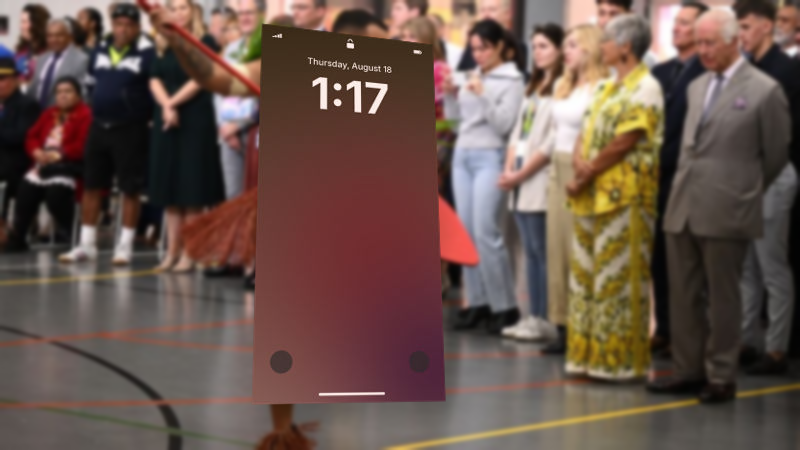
1:17
